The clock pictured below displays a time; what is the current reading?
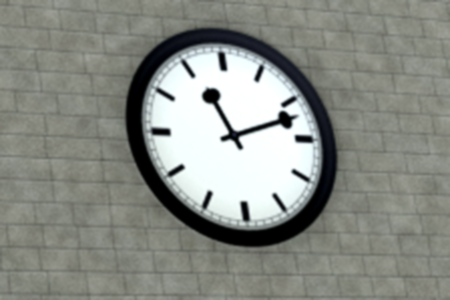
11:12
